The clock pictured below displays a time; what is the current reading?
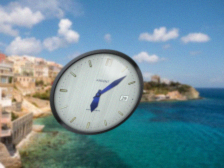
6:07
